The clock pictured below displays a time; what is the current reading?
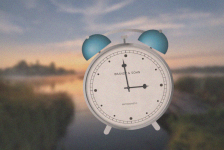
2:59
